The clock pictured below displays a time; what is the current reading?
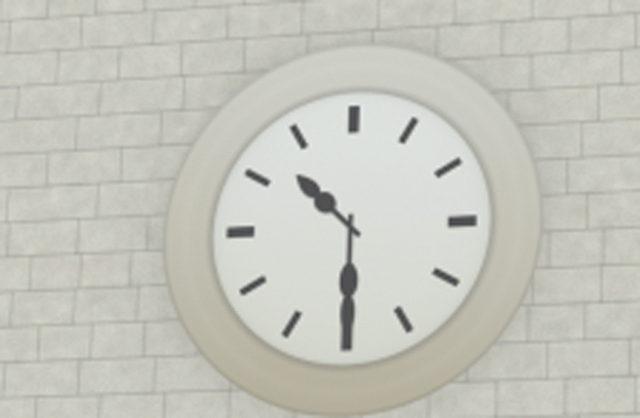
10:30
